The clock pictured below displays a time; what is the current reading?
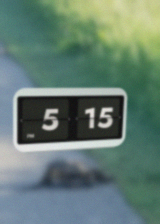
5:15
